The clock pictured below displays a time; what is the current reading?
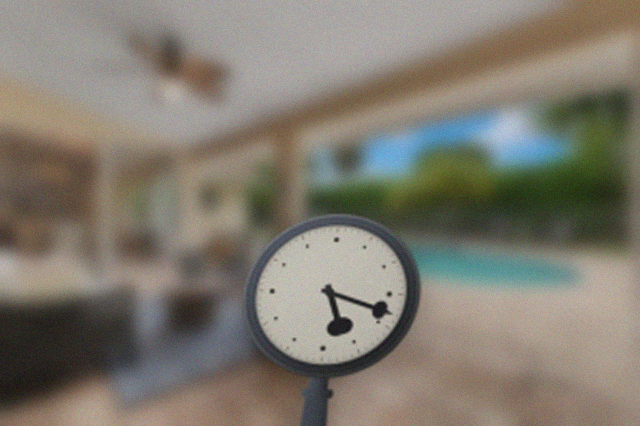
5:18
